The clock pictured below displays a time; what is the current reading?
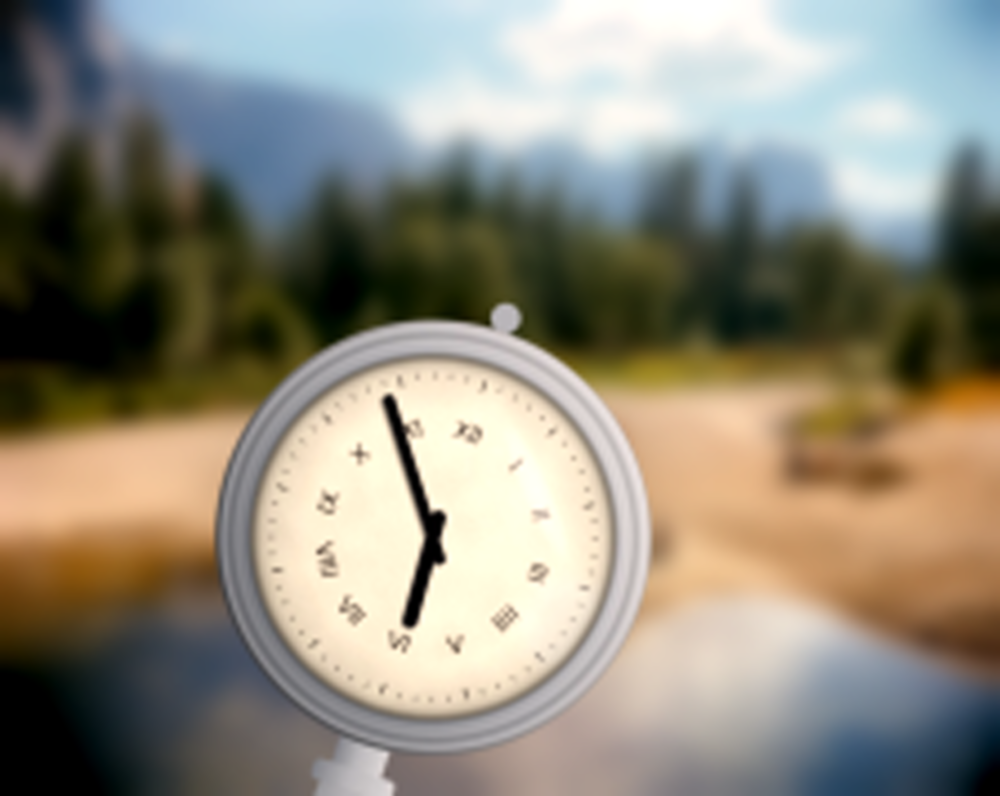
5:54
